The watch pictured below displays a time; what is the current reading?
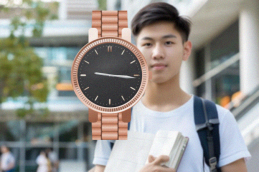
9:16
